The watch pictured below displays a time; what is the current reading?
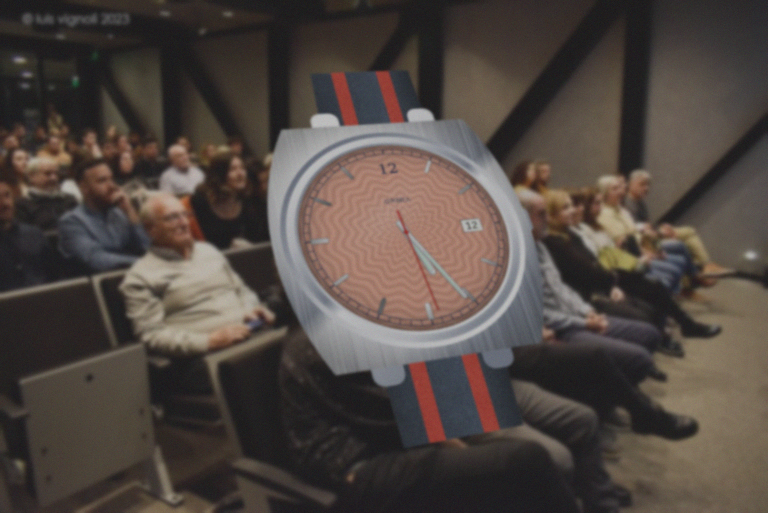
5:25:29
